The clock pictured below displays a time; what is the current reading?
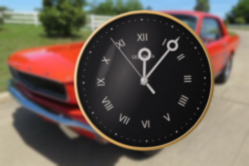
12:06:54
